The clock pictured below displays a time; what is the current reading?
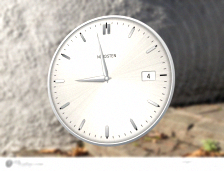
8:58
